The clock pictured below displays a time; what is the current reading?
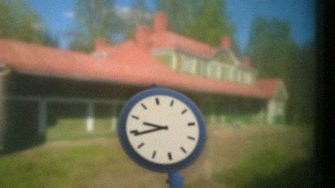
9:44
